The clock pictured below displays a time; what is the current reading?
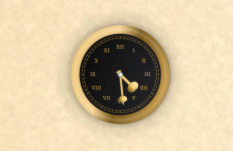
4:29
